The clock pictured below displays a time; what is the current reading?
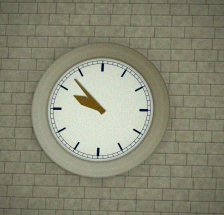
9:53
